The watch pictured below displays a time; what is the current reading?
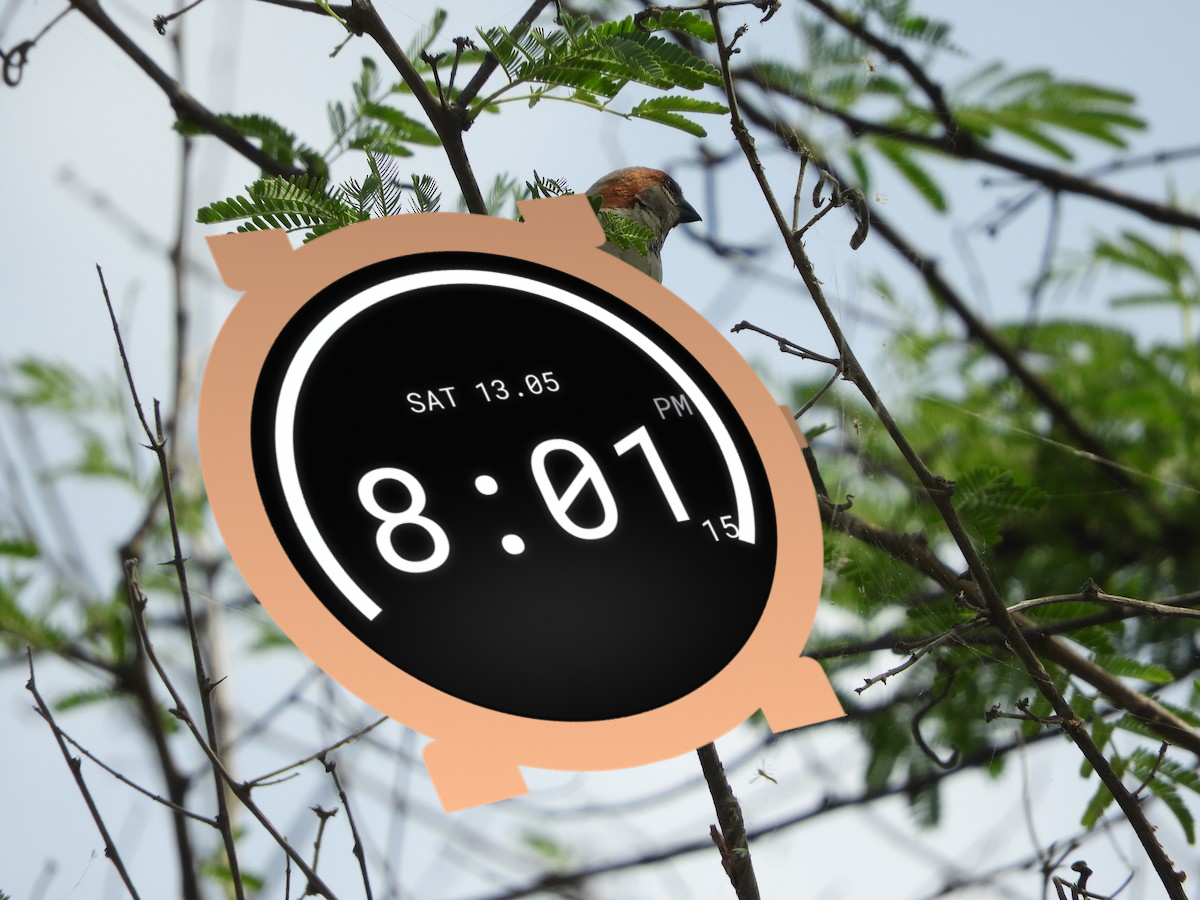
8:01:15
